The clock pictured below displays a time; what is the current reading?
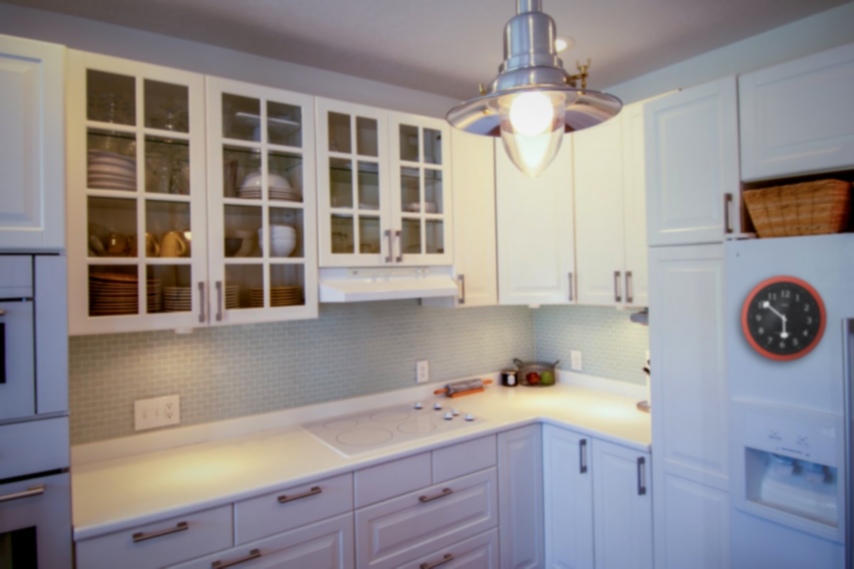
5:51
